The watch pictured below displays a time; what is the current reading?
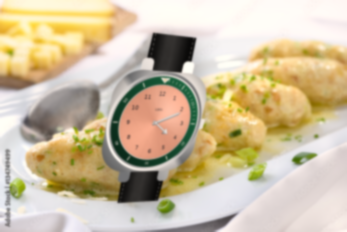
4:11
